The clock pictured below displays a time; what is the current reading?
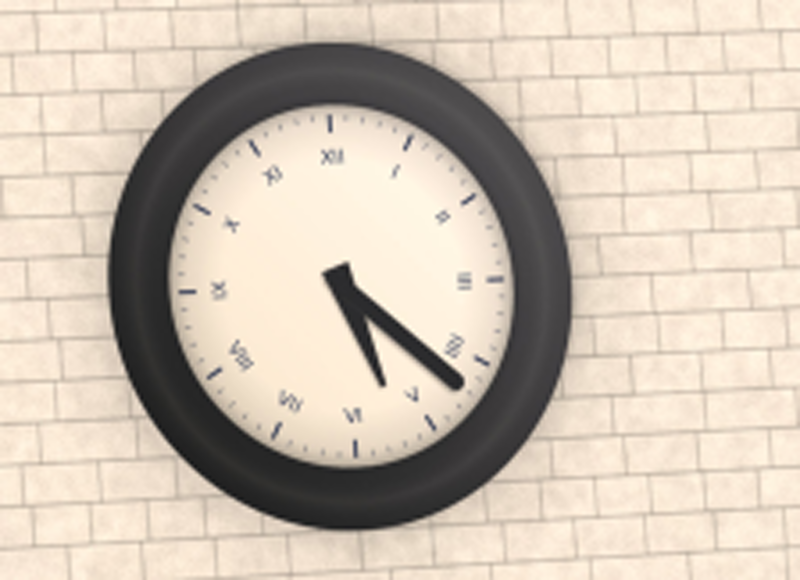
5:22
